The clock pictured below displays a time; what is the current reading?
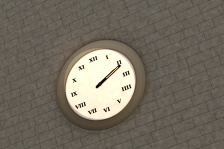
2:11
